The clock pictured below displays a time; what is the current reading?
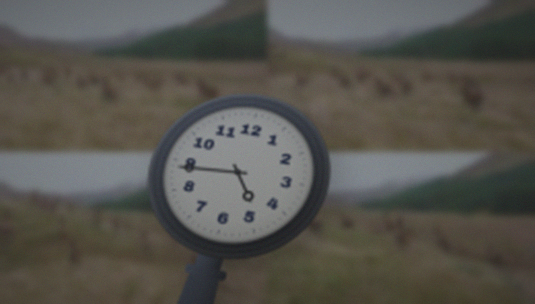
4:44
